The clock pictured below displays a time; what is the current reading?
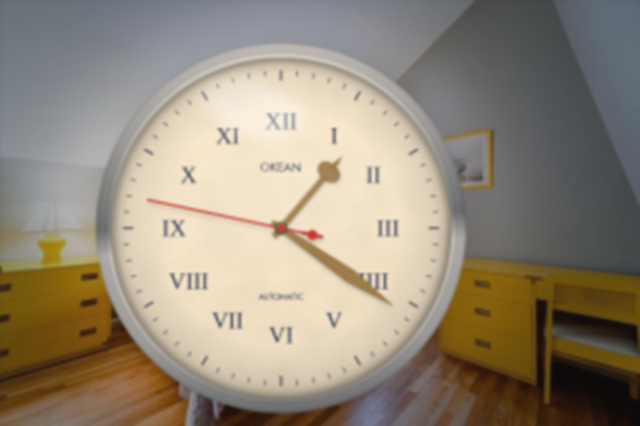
1:20:47
